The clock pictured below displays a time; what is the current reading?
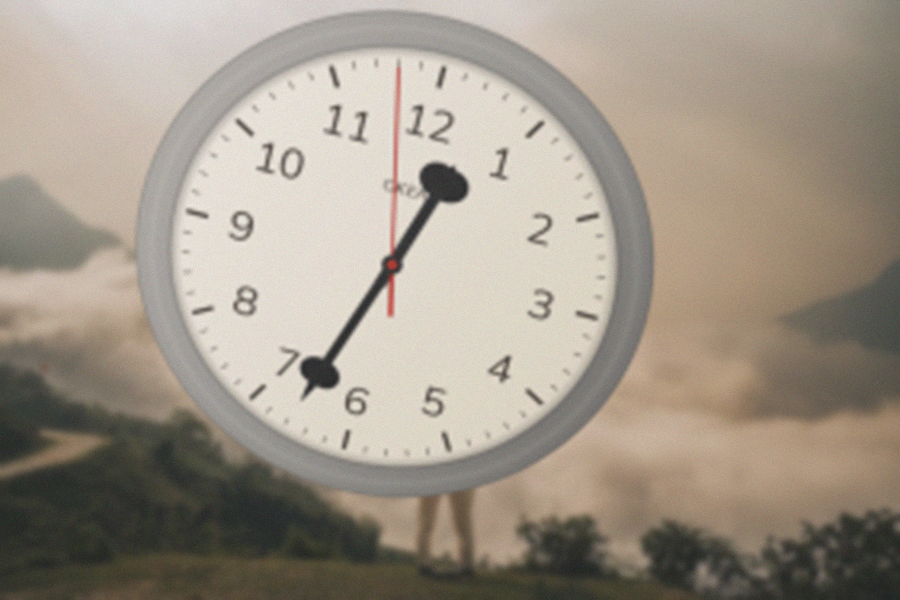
12:32:58
